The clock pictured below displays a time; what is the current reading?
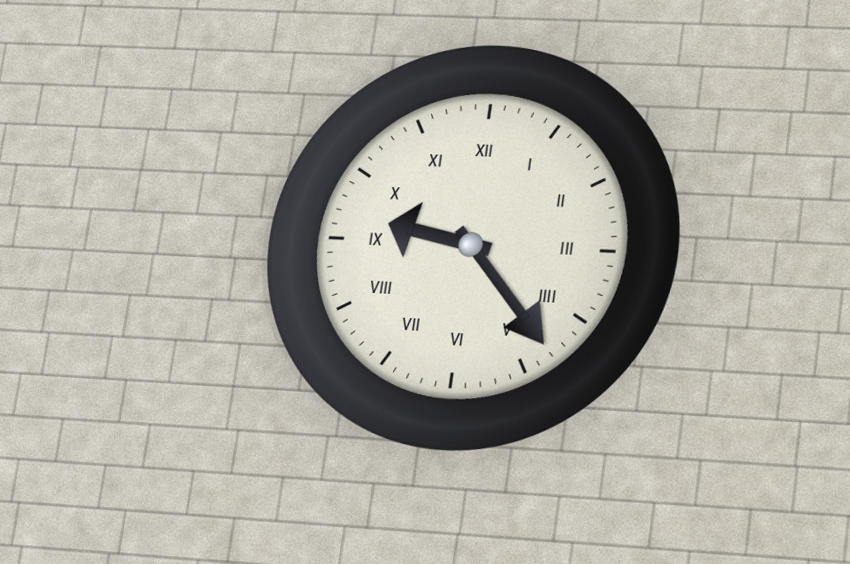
9:23
